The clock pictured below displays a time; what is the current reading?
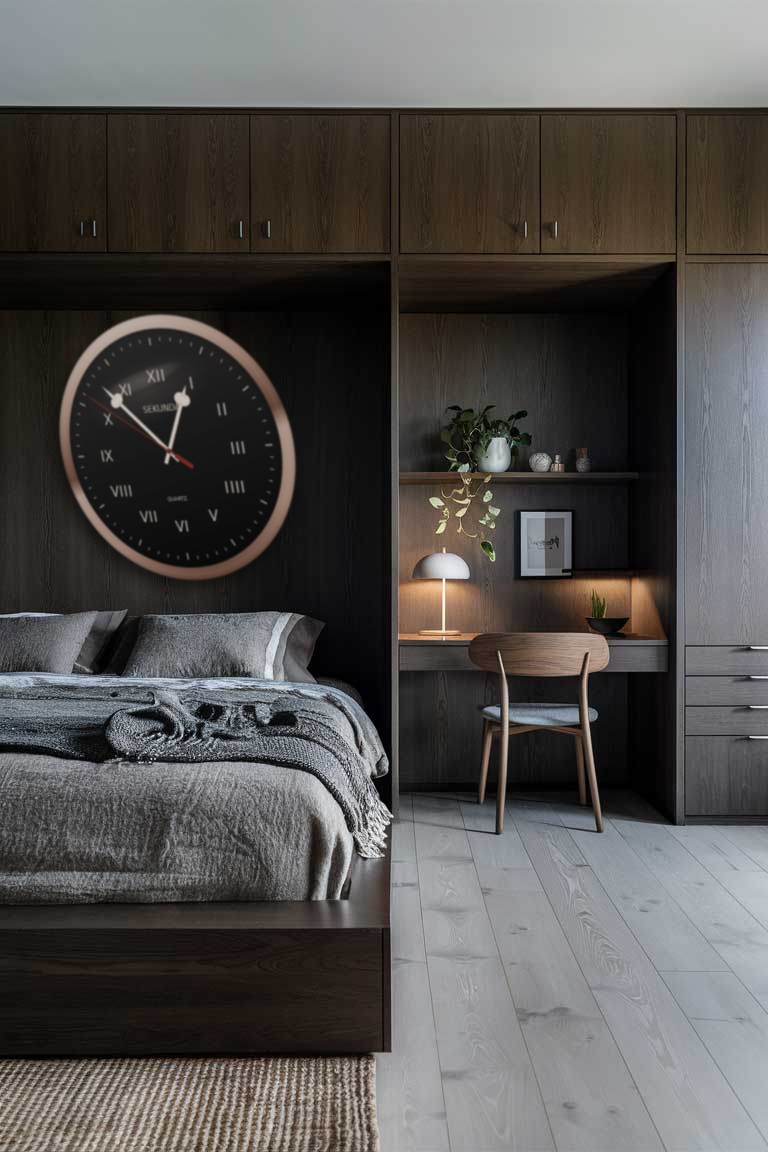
12:52:51
